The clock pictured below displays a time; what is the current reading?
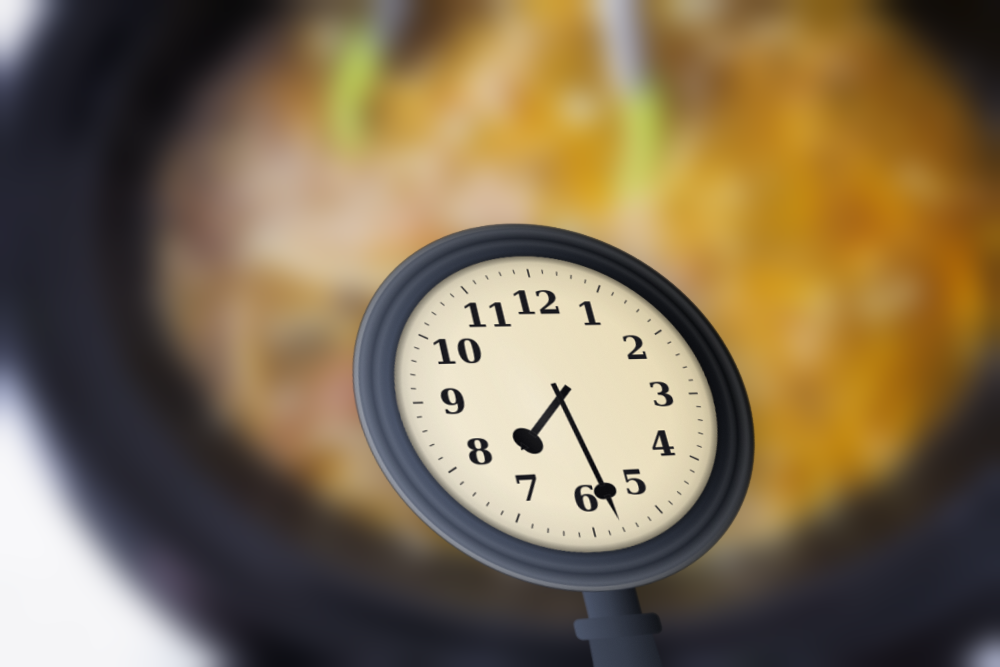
7:28
